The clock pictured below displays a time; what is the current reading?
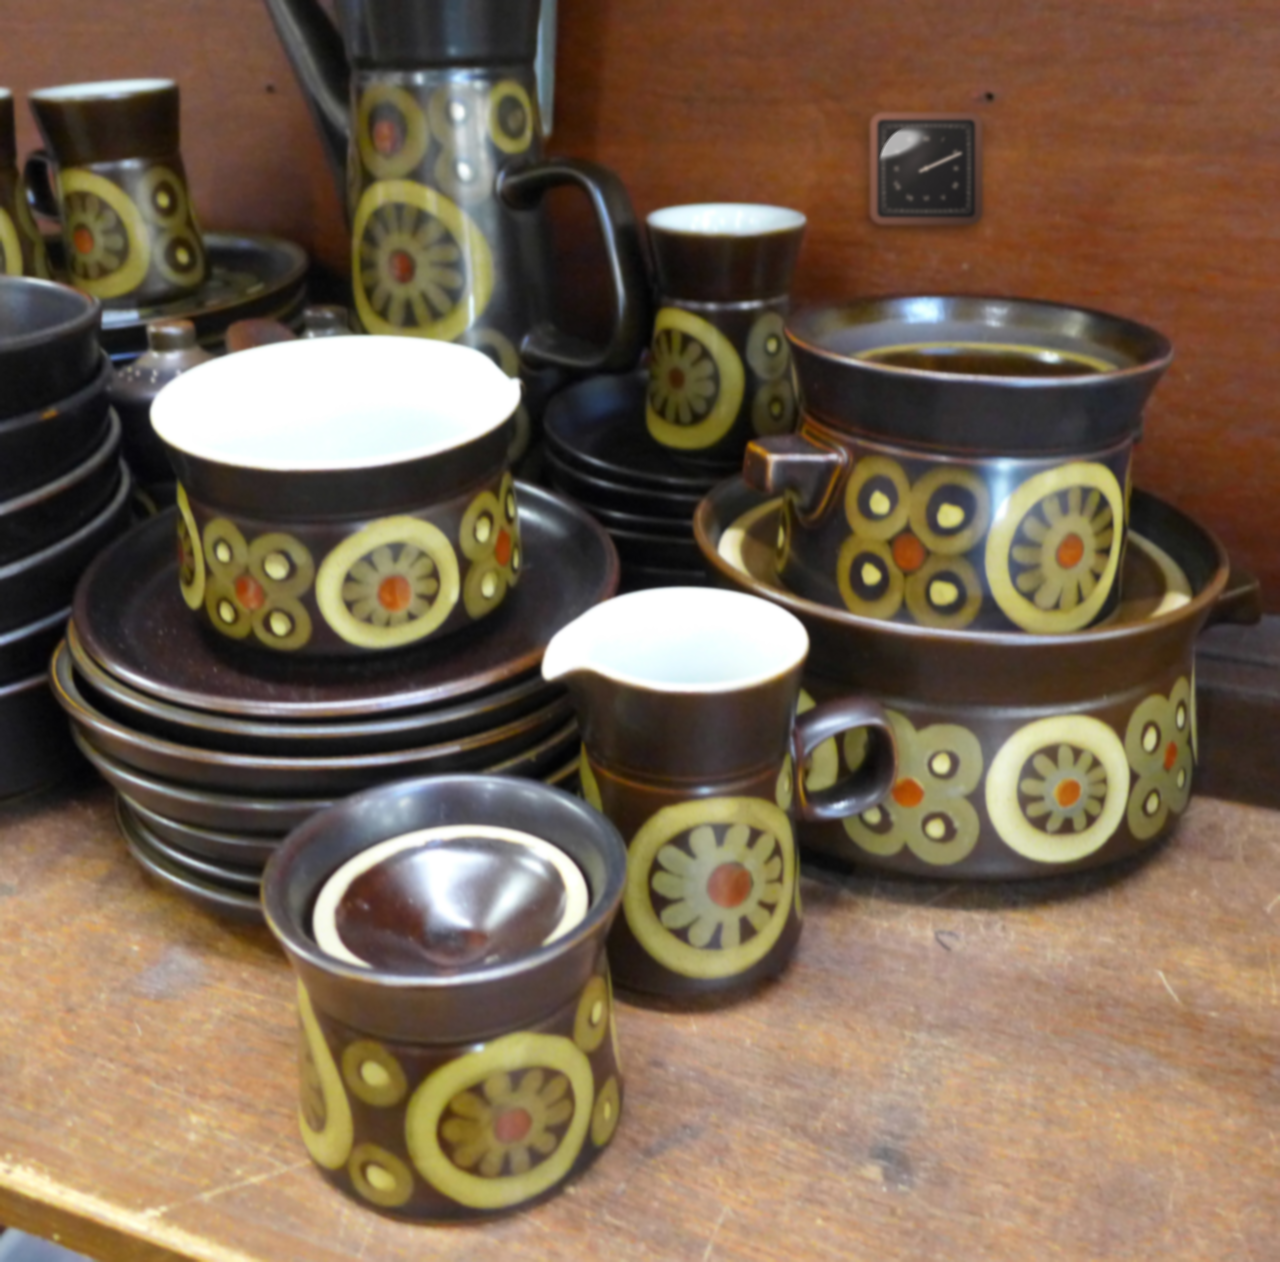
2:11
